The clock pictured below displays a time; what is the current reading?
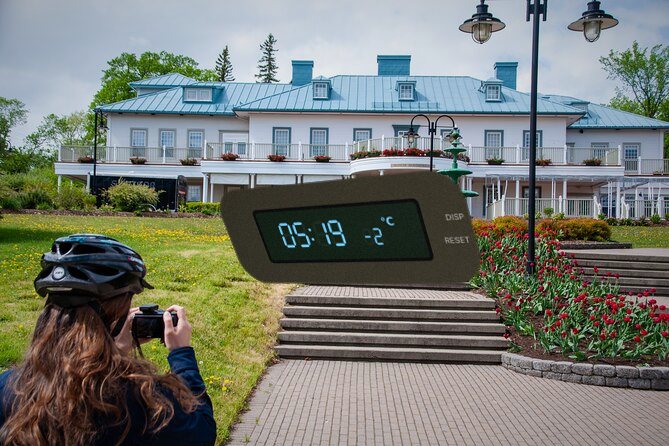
5:19
